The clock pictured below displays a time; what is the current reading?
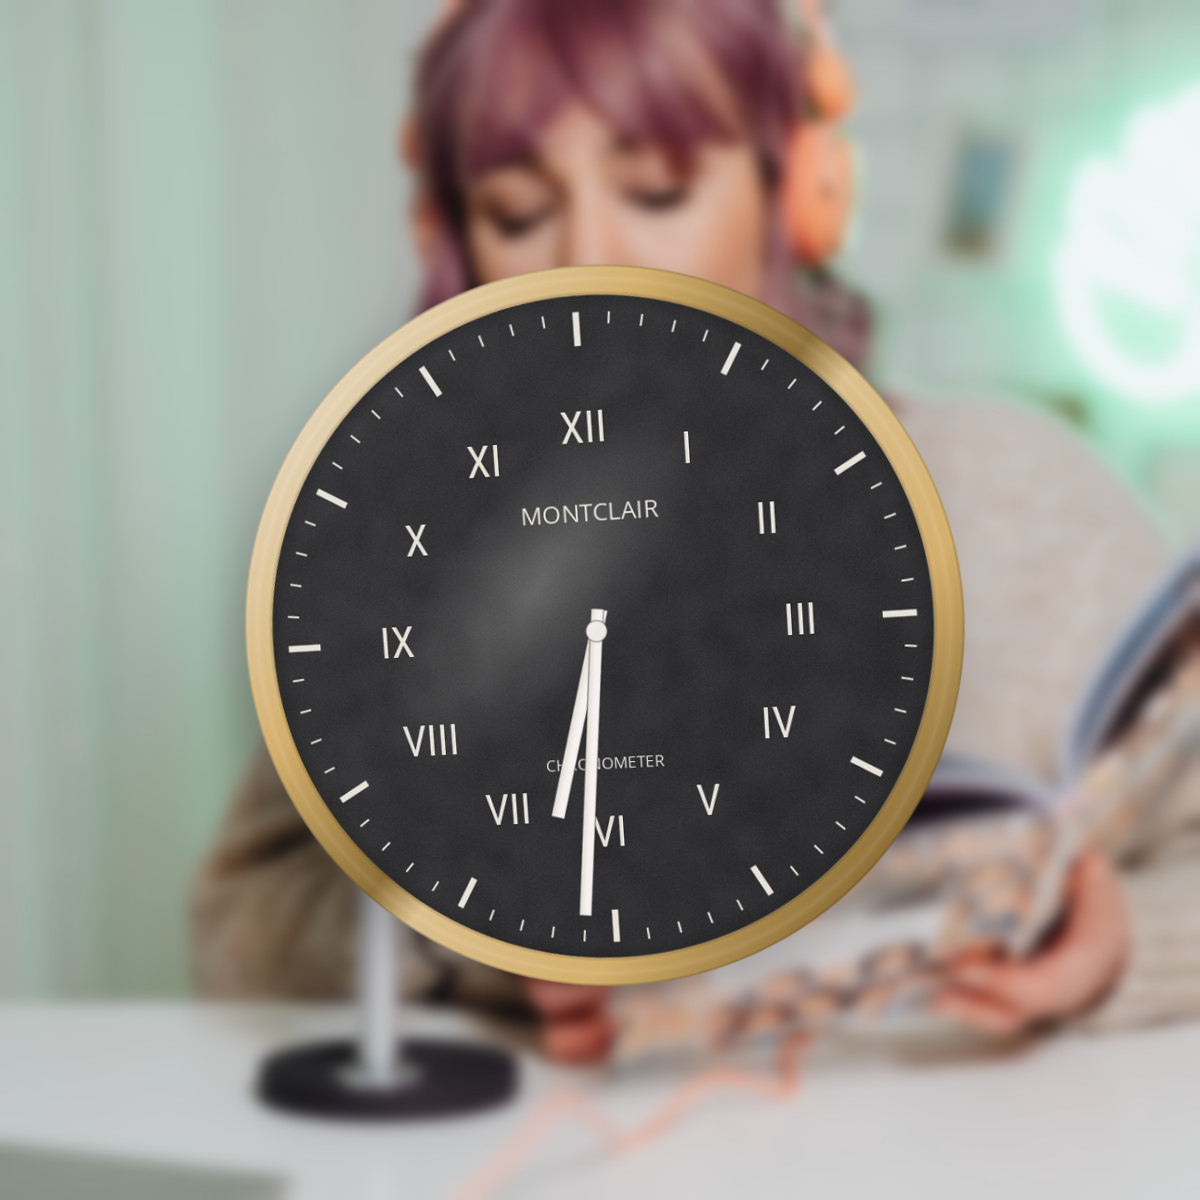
6:31
